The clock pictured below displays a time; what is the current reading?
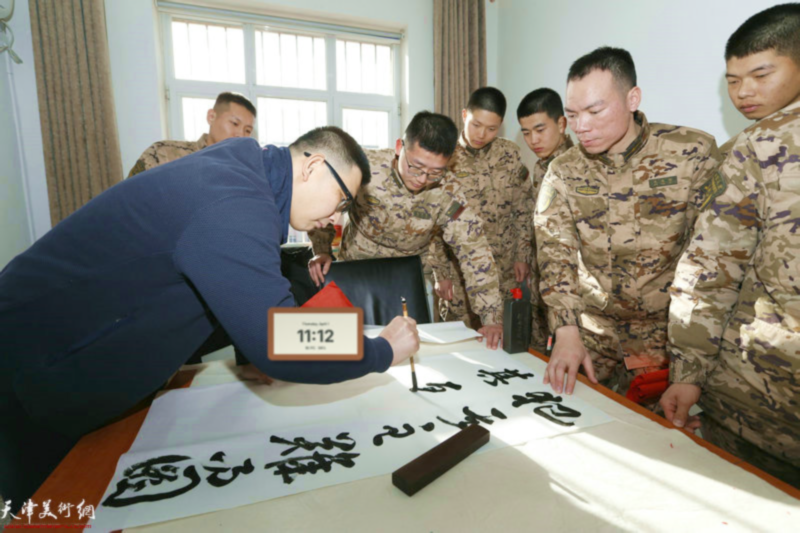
11:12
